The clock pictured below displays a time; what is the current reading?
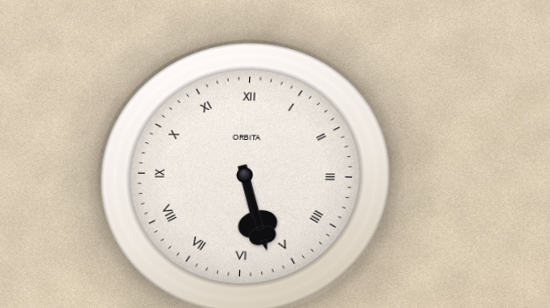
5:27
